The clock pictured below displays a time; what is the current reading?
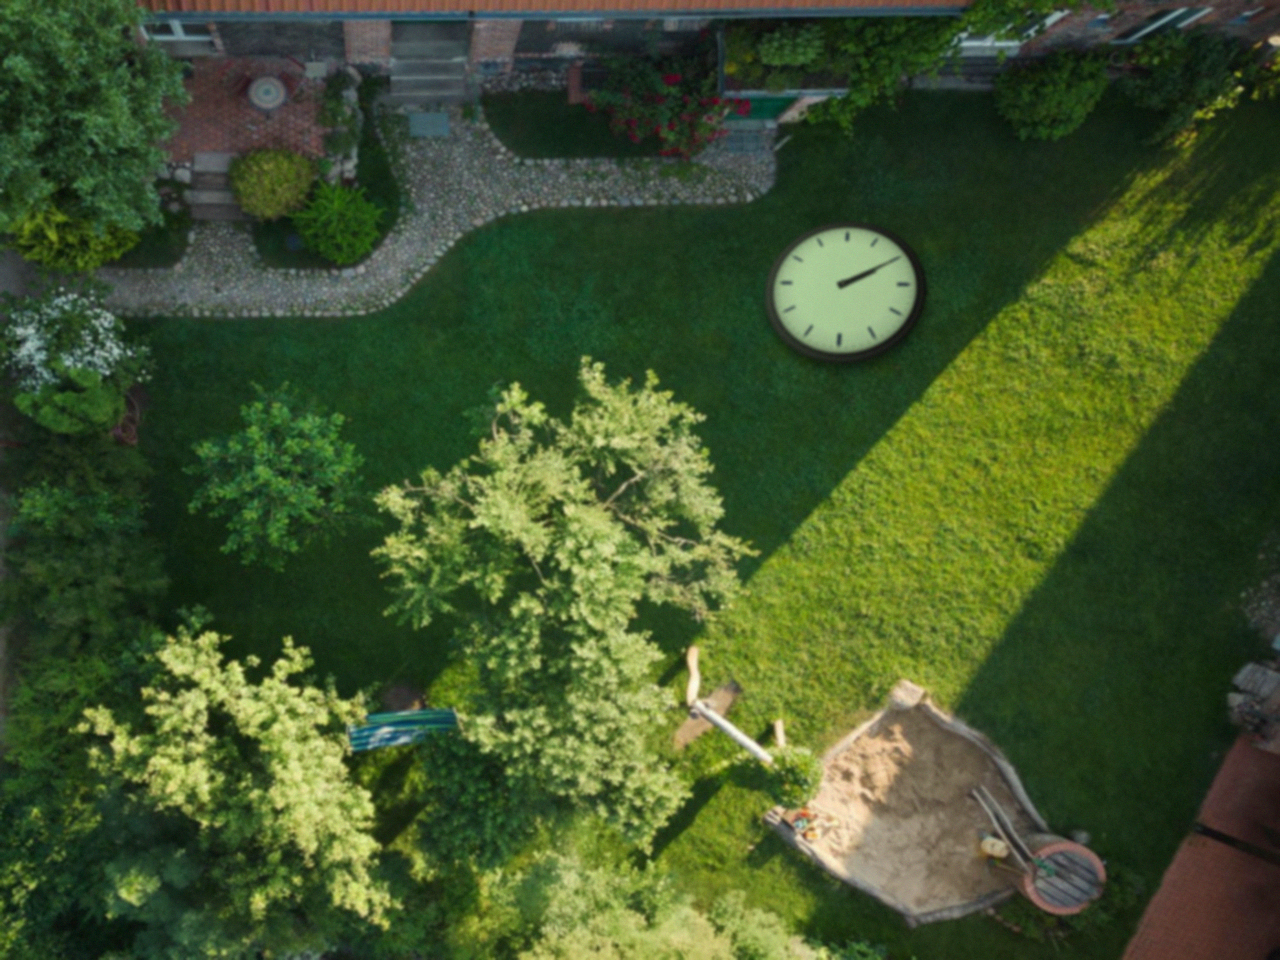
2:10
